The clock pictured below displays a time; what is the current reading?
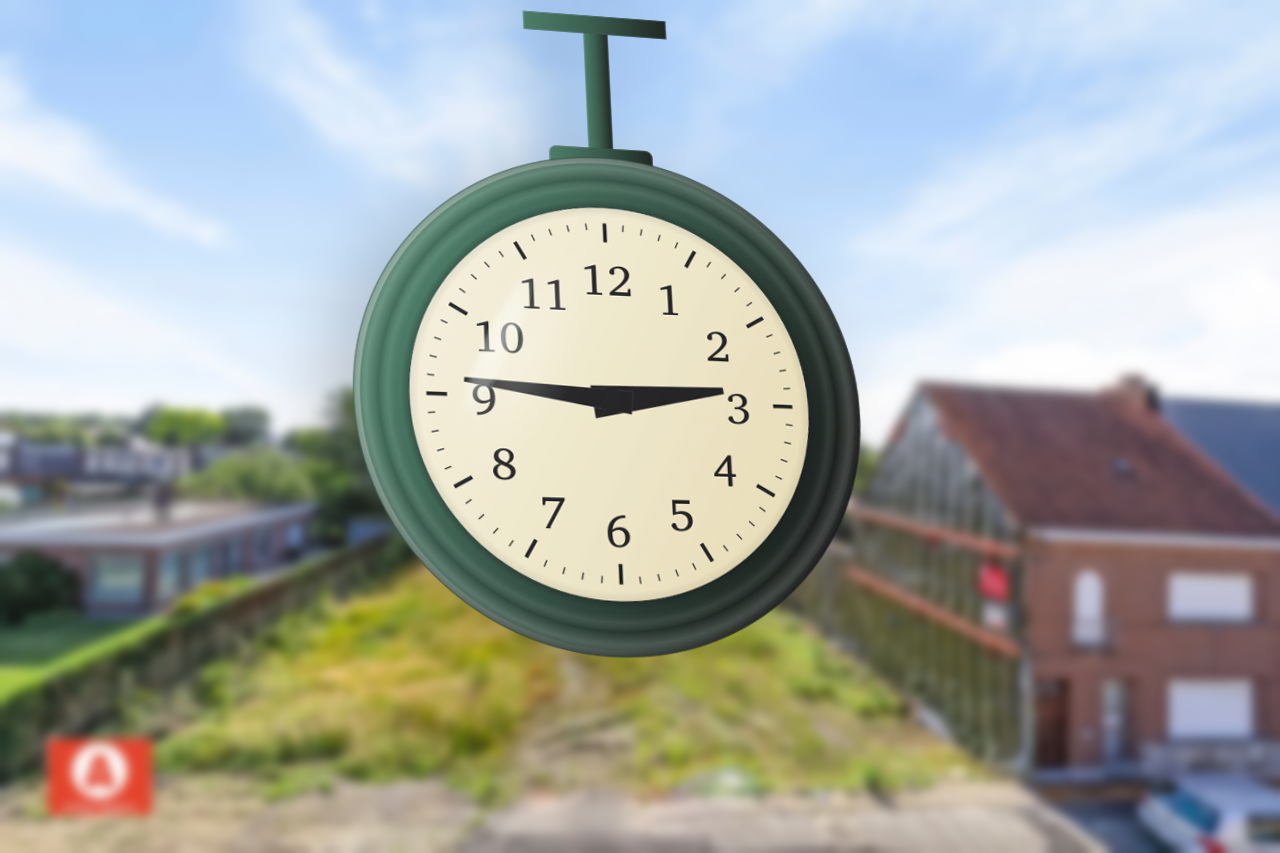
2:46
